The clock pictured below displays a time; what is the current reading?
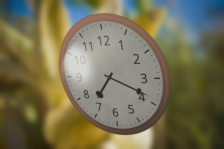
7:19
